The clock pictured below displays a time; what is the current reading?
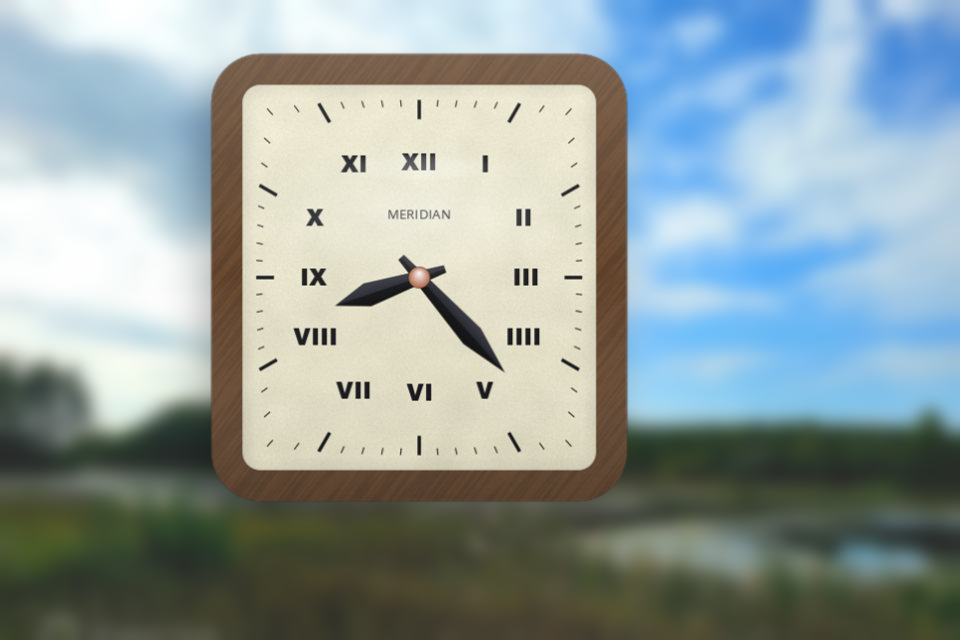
8:23
